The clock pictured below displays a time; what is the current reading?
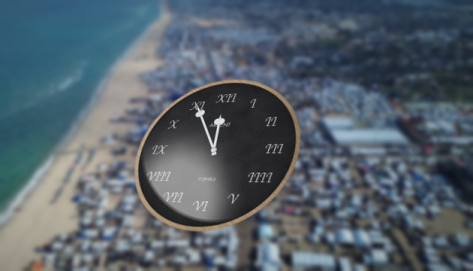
11:55
